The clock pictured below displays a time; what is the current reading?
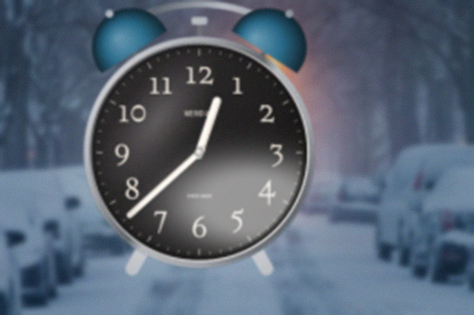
12:38
